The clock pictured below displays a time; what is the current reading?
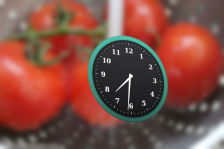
7:31
